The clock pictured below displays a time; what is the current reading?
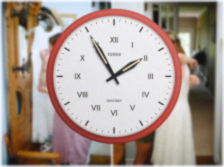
1:55
